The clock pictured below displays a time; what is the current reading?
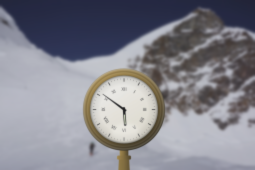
5:51
